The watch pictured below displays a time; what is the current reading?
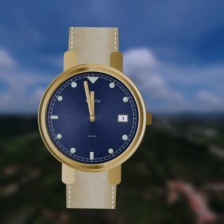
11:58
